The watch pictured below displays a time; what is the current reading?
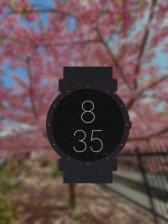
8:35
